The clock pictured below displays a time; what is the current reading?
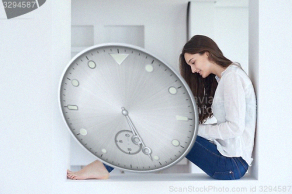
5:26
